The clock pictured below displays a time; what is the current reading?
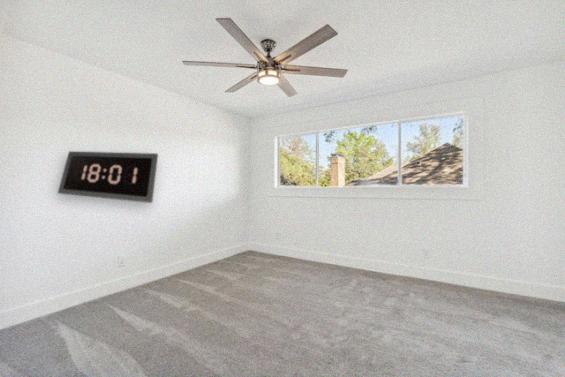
18:01
